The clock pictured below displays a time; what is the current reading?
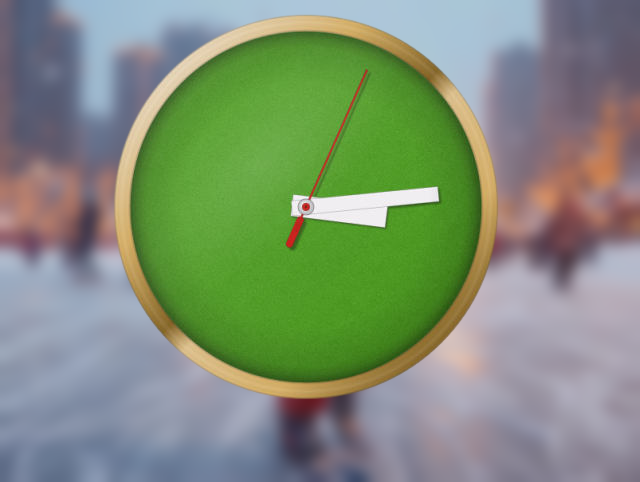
3:14:04
